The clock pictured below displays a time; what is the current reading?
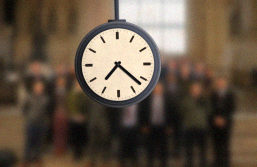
7:22
